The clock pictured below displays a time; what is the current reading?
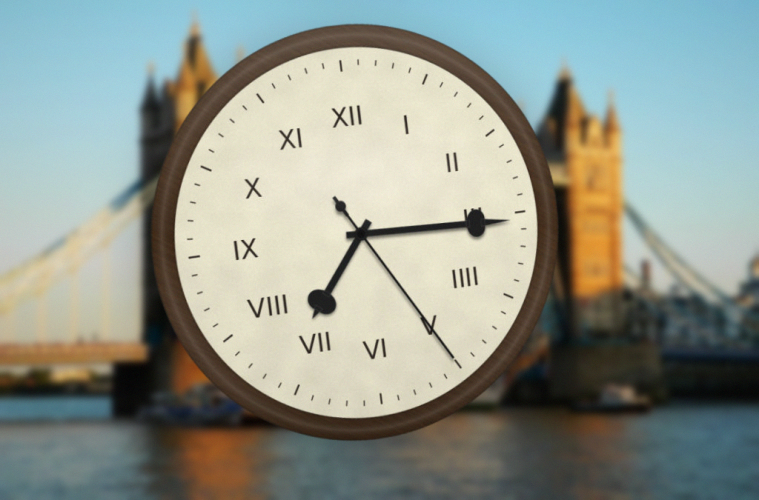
7:15:25
